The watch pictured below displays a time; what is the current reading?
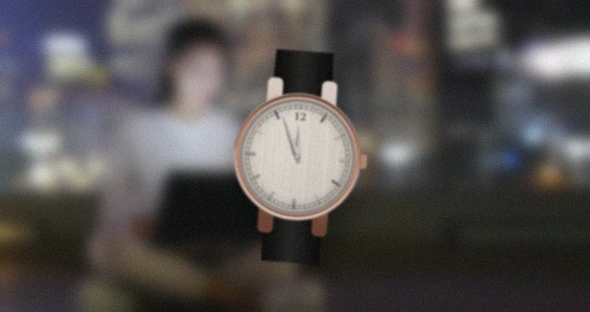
11:56
